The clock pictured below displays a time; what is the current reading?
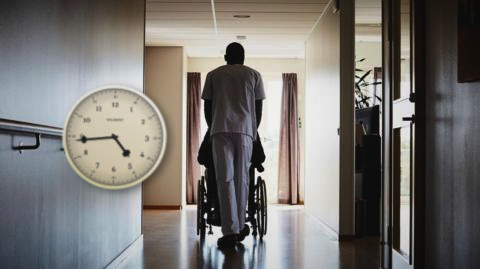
4:44
